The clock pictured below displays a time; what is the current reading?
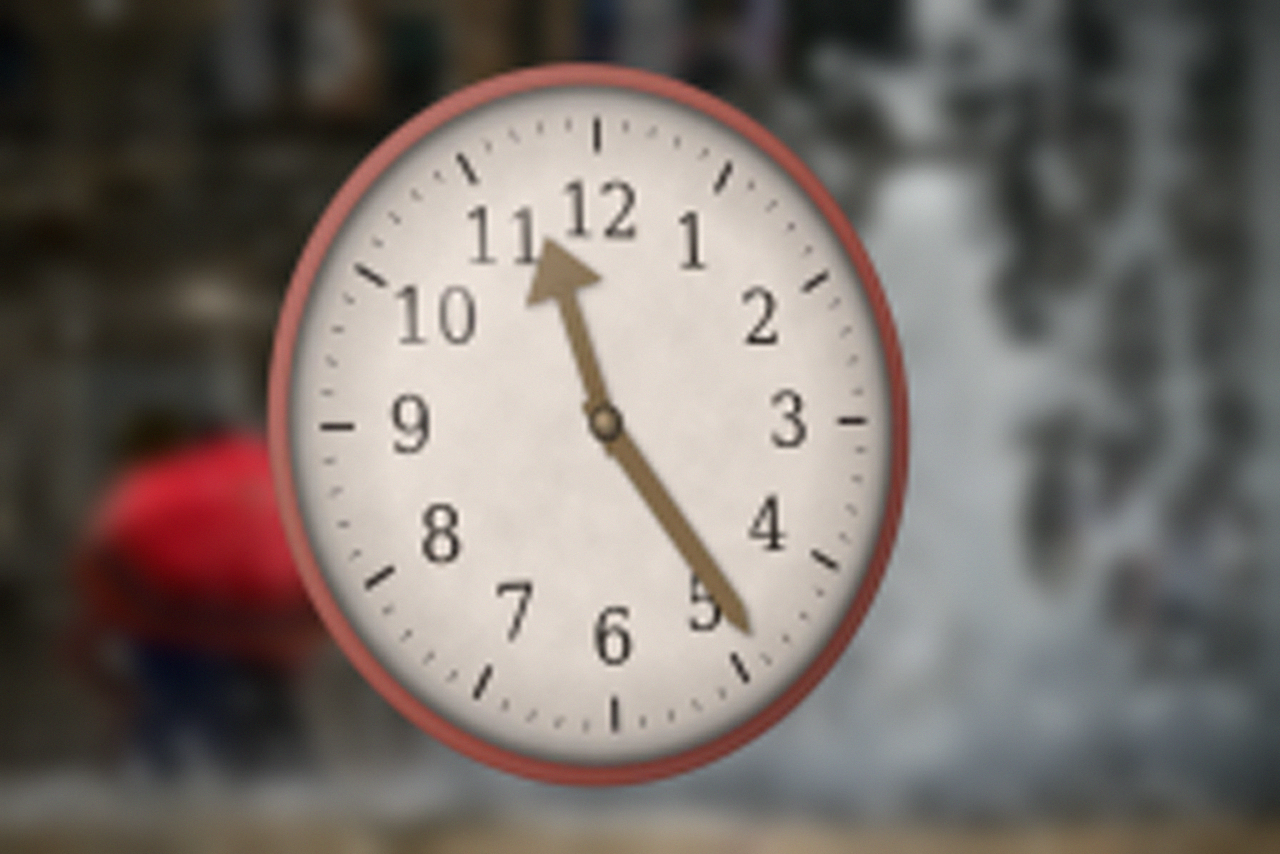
11:24
